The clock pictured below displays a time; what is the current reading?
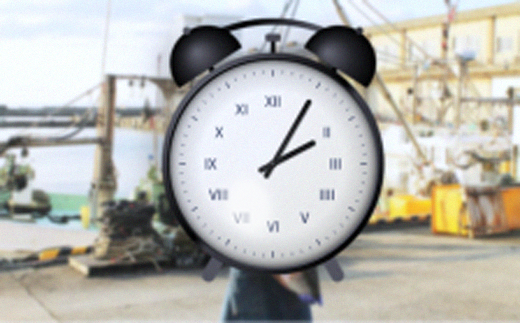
2:05
